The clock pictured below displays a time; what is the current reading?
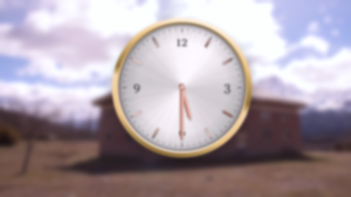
5:30
